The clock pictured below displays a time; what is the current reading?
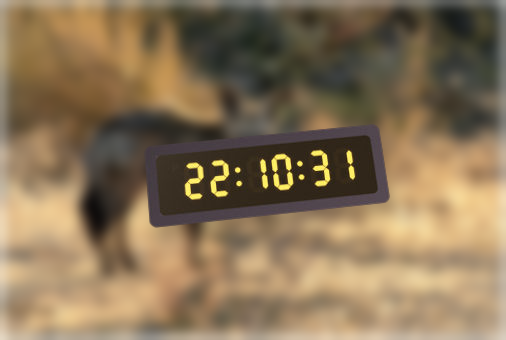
22:10:31
